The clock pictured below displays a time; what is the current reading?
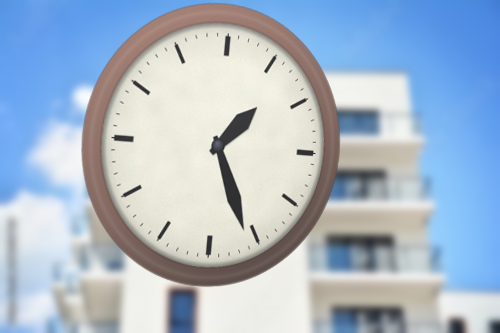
1:26
